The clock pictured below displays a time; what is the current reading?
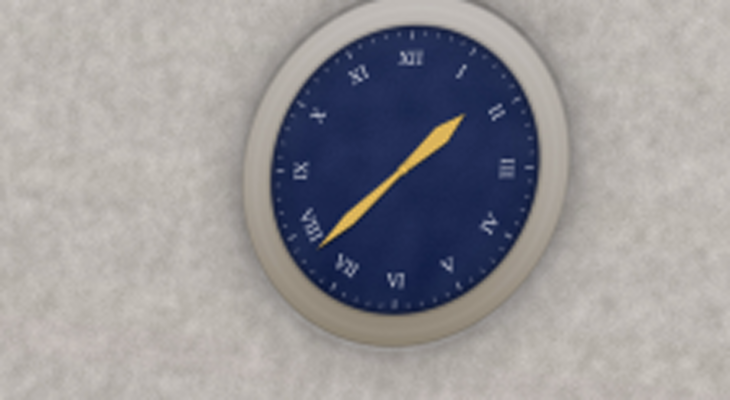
1:38
